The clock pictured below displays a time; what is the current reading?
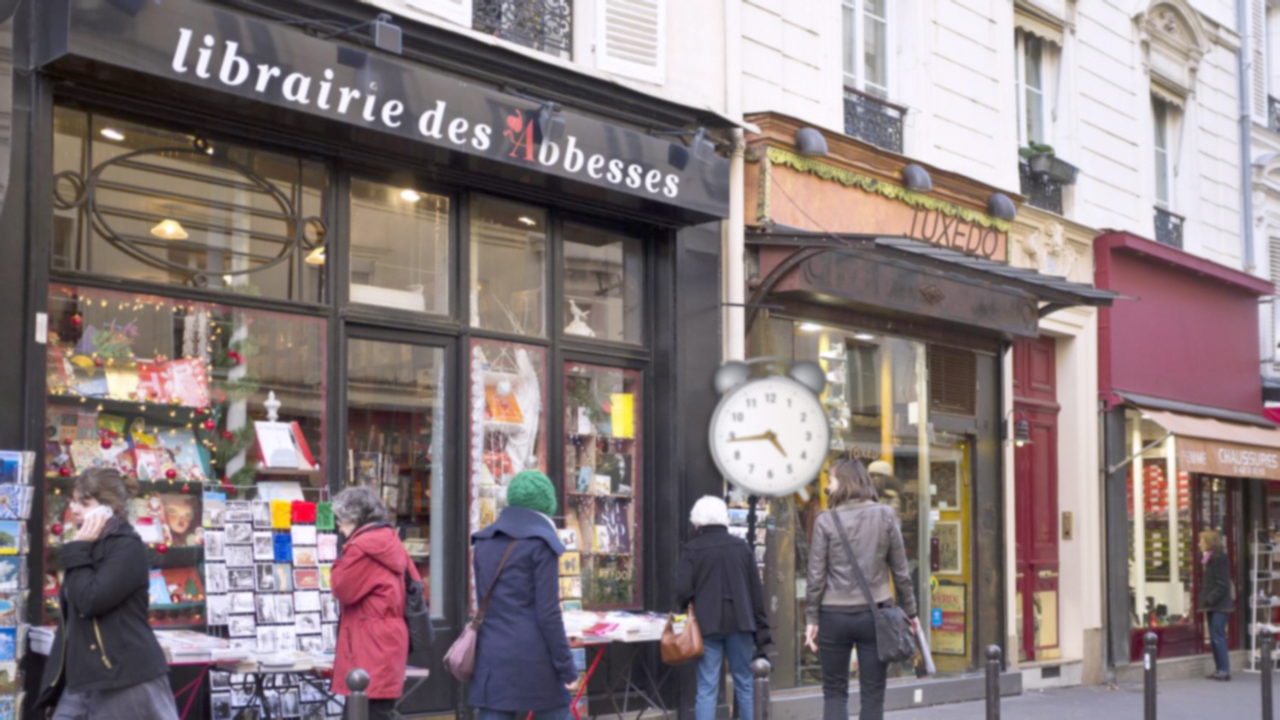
4:44
